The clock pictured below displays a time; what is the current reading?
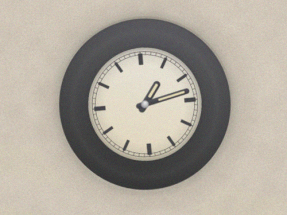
1:13
